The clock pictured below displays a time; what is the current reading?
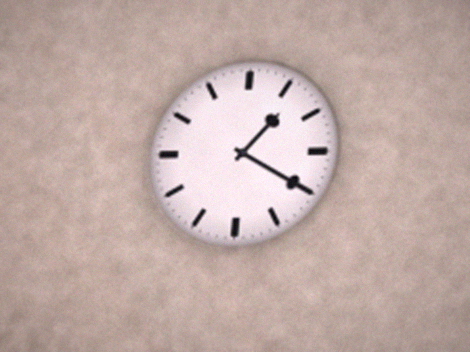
1:20
